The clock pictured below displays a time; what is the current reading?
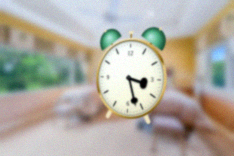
3:27
